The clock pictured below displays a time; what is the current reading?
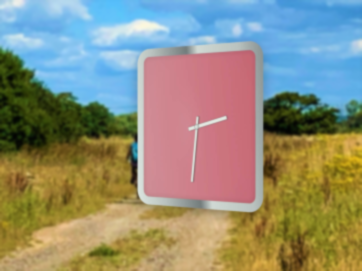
2:31
